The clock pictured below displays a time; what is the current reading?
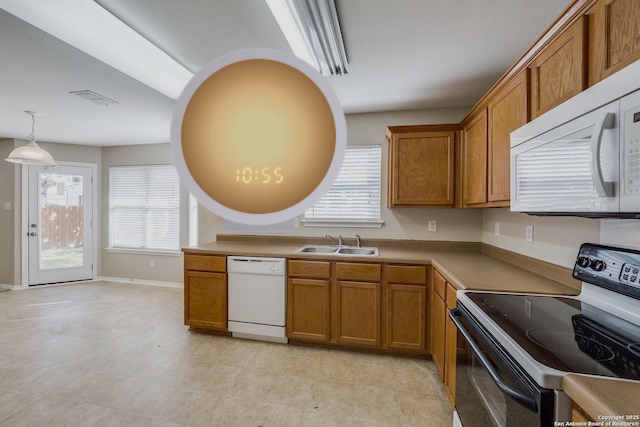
10:55
